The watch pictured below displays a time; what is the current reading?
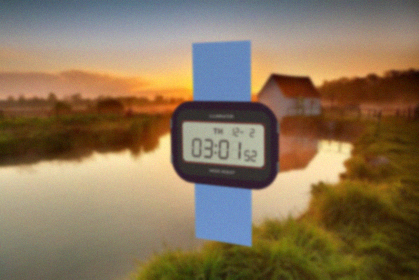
3:01
